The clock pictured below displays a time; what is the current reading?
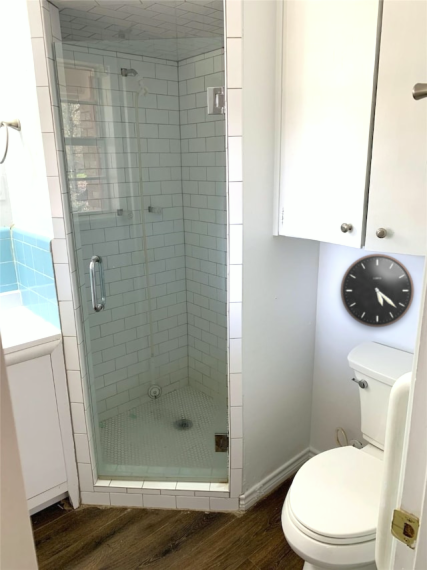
5:22
